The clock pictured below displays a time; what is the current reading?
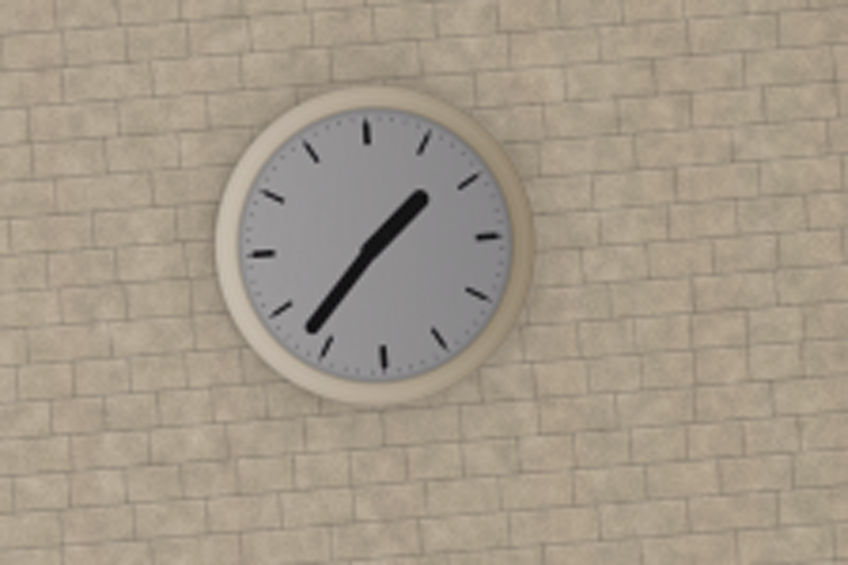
1:37
